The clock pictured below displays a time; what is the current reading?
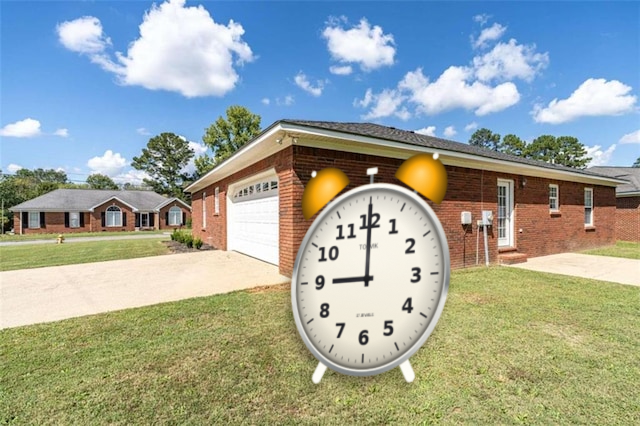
9:00
